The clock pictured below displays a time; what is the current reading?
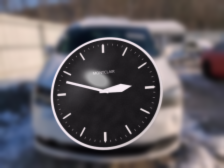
2:48
